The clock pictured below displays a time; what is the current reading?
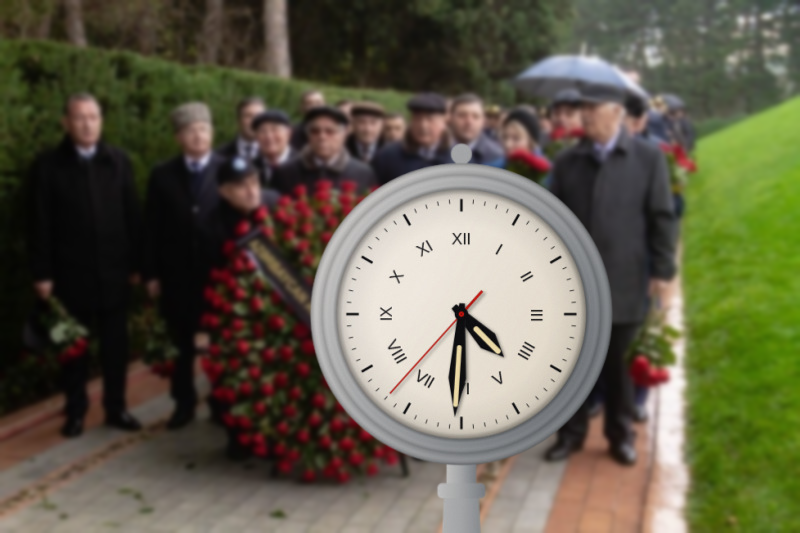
4:30:37
